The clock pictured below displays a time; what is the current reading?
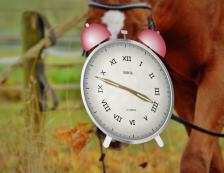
3:48
